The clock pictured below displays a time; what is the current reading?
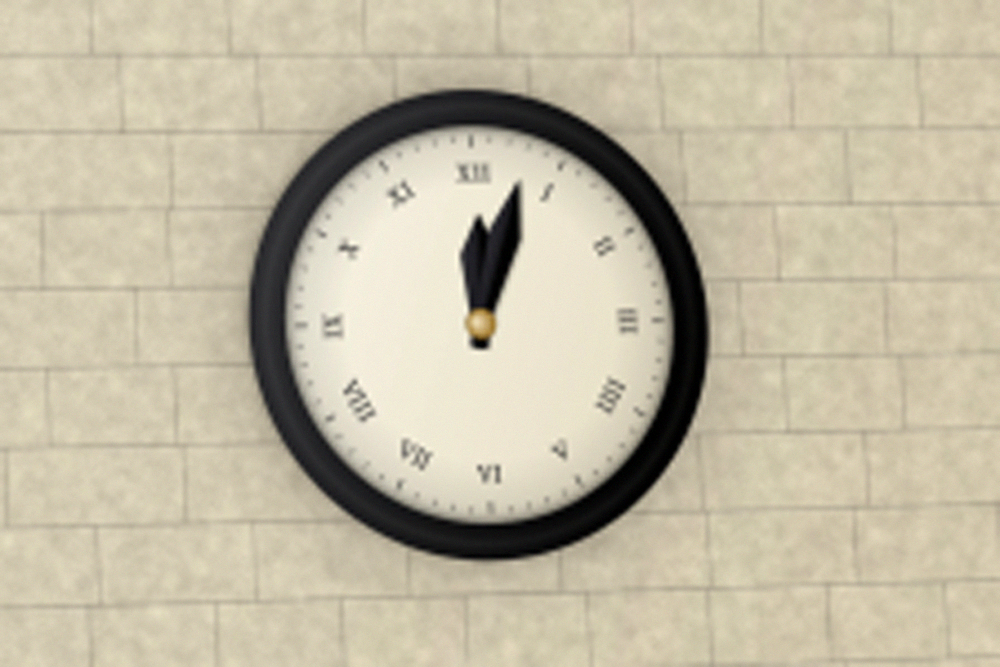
12:03
